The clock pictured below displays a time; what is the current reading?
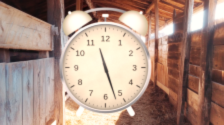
11:27
